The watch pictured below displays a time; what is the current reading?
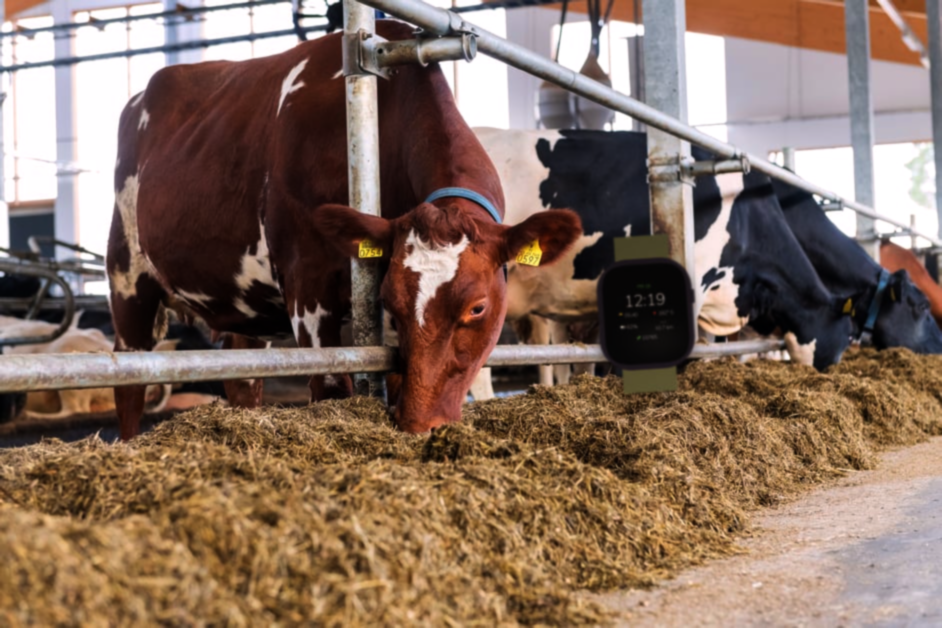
12:19
